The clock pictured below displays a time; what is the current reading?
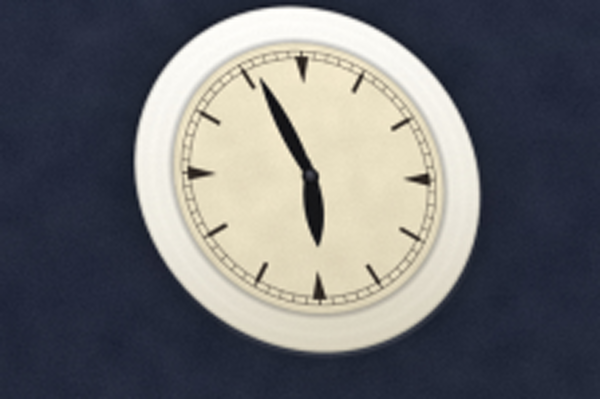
5:56
